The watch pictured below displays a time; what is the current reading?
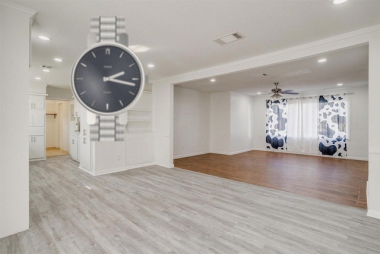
2:17
